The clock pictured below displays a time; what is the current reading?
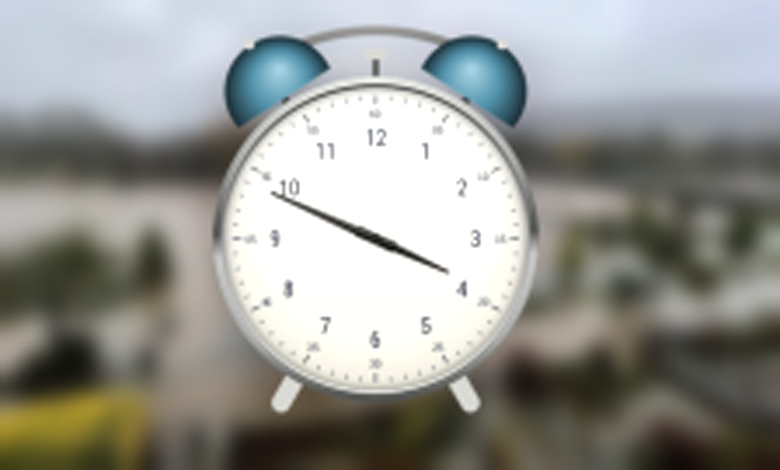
3:49
